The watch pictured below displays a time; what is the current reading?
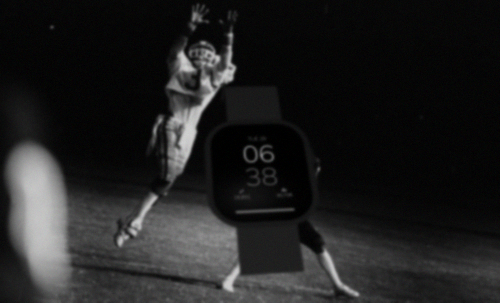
6:38
